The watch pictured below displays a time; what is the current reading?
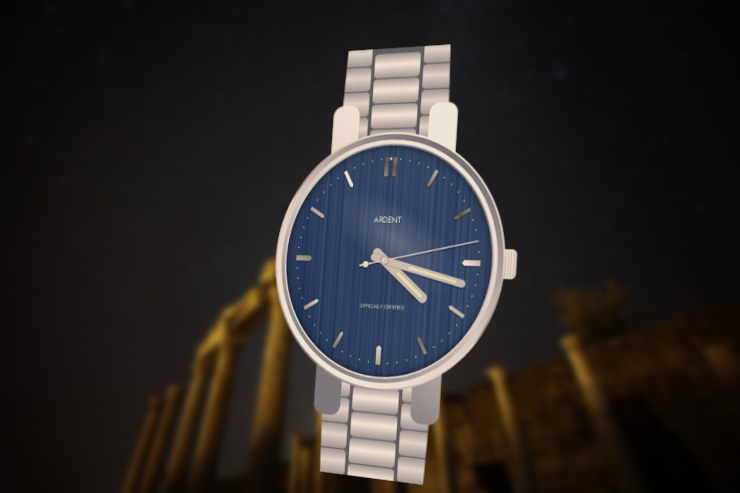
4:17:13
